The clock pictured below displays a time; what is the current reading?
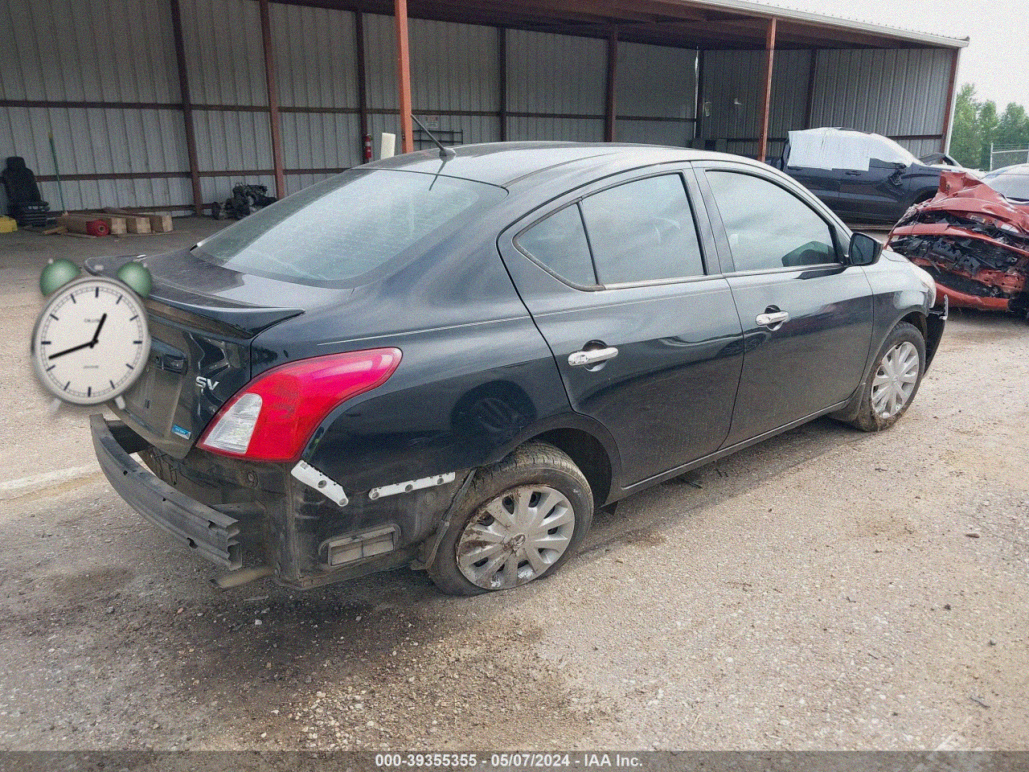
12:42
